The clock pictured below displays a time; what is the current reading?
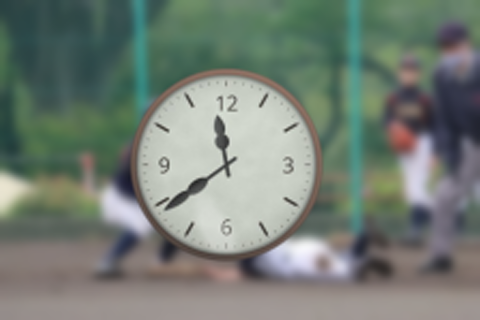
11:39
